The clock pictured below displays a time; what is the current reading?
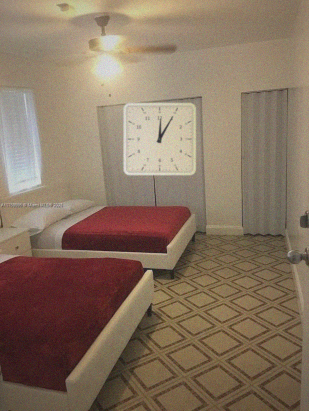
12:05
